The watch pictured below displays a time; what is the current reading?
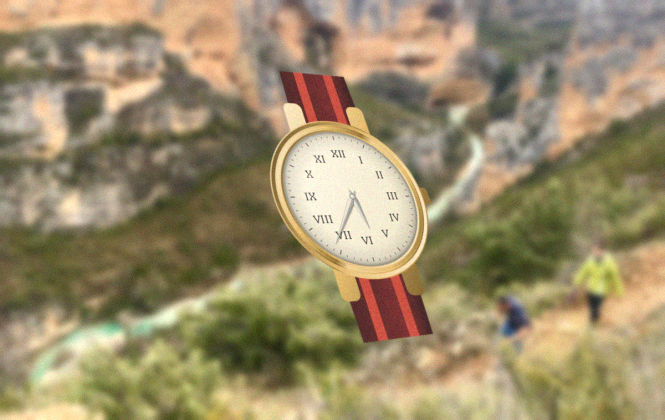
5:36
